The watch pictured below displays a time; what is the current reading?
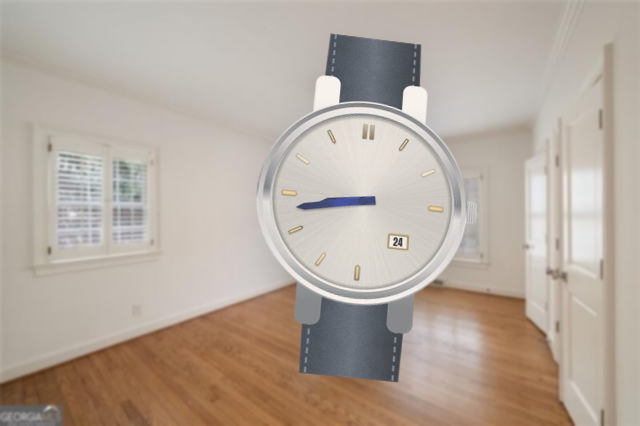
8:43
